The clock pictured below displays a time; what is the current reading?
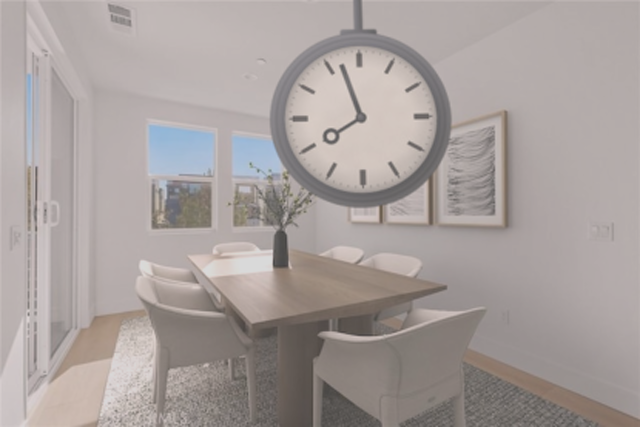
7:57
